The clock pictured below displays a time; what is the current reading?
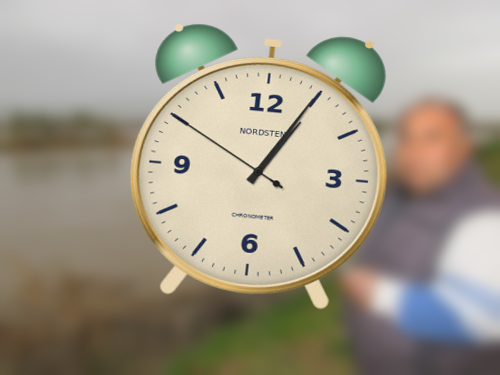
1:04:50
